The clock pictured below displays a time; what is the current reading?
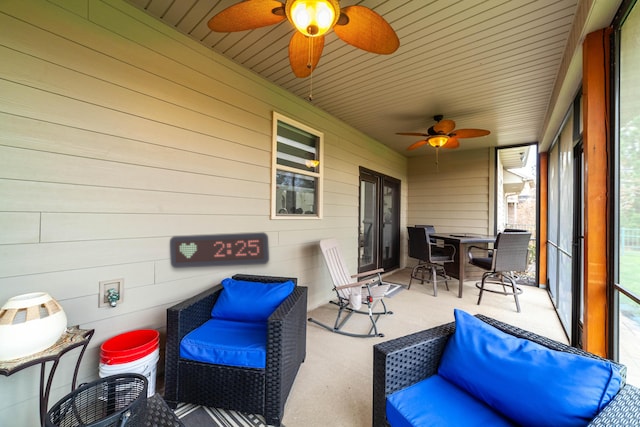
2:25
